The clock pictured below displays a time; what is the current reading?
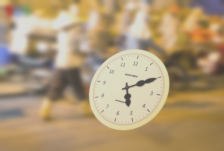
5:10
